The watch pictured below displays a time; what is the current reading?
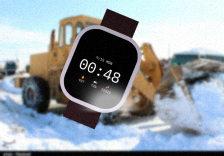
0:48
